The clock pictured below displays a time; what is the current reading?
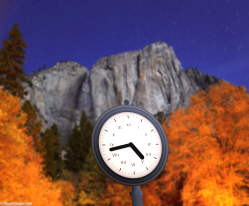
4:43
